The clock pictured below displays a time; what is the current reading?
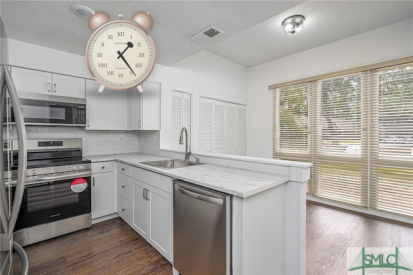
1:24
